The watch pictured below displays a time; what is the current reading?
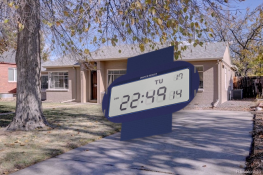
22:49:14
